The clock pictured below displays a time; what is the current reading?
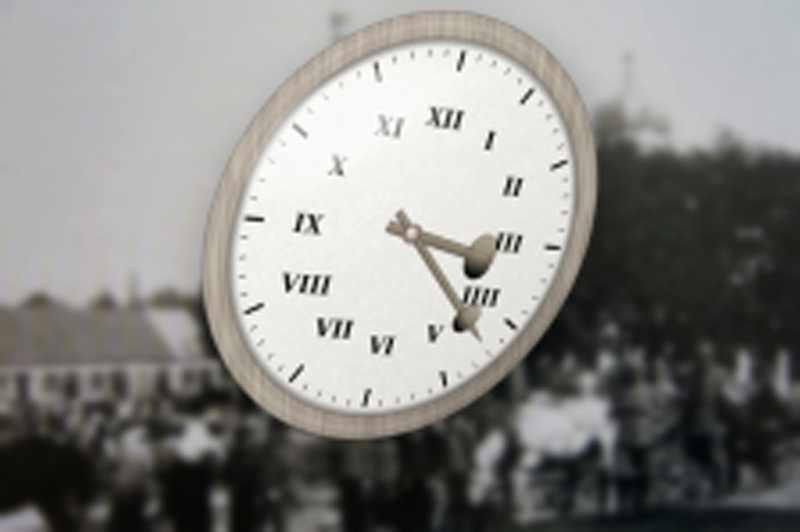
3:22
